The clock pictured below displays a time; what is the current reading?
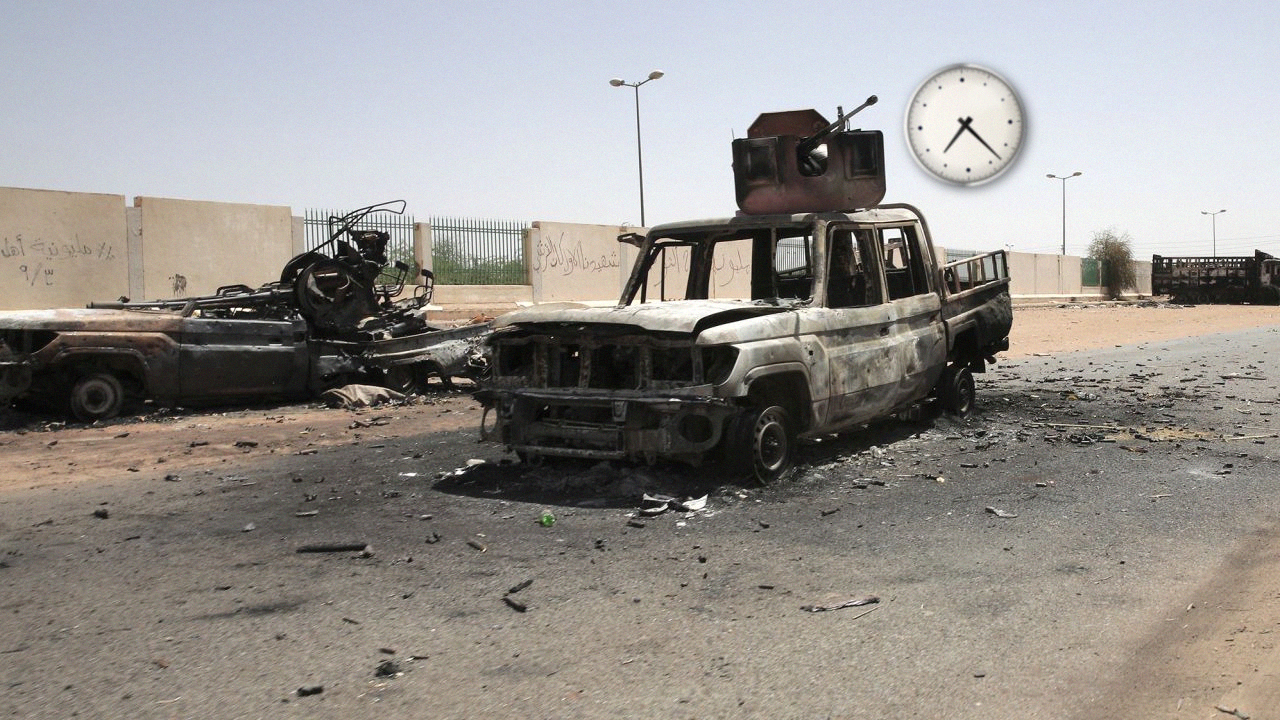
7:23
